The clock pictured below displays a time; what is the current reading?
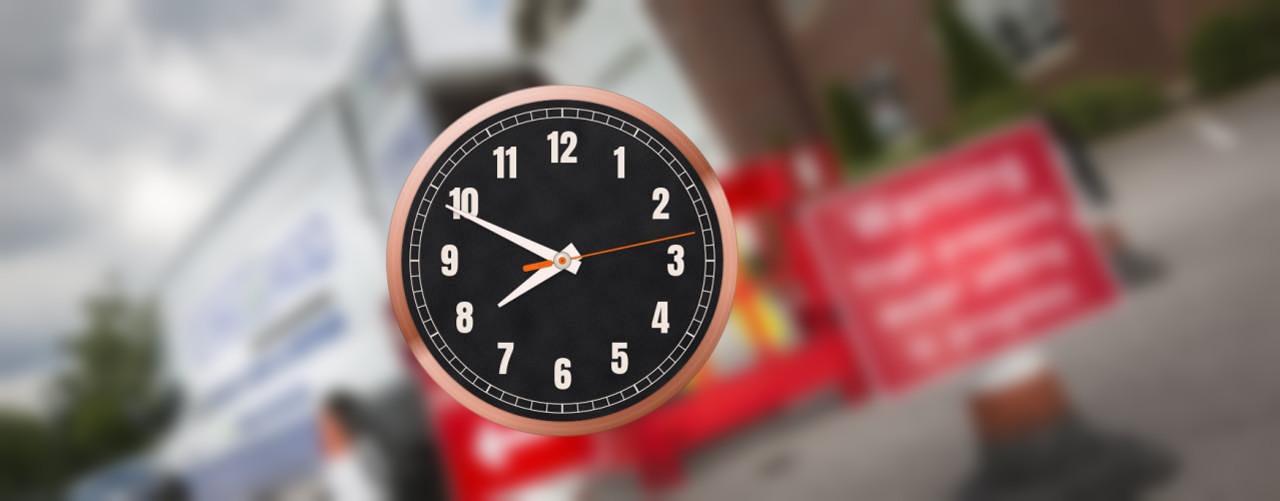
7:49:13
